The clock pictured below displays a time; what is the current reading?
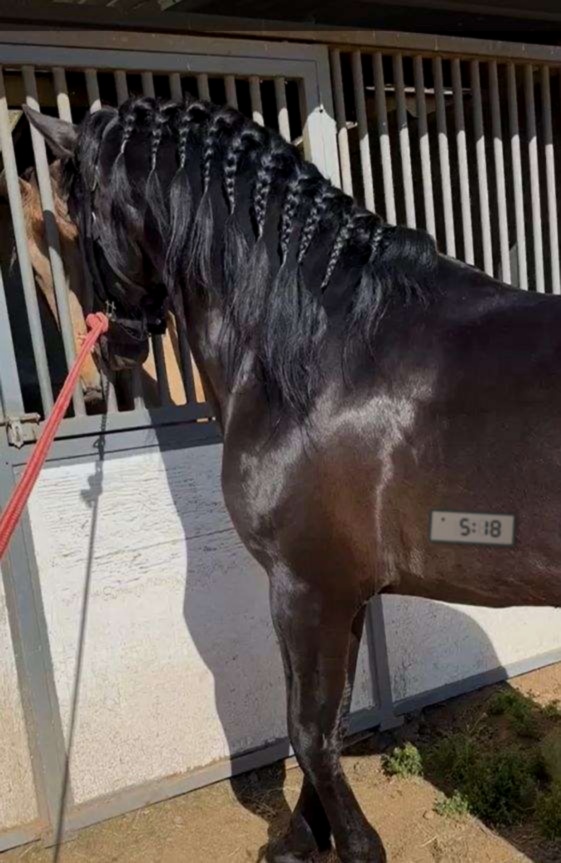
5:18
